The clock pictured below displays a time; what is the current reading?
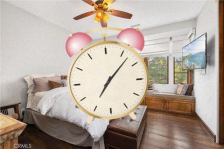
7:07
